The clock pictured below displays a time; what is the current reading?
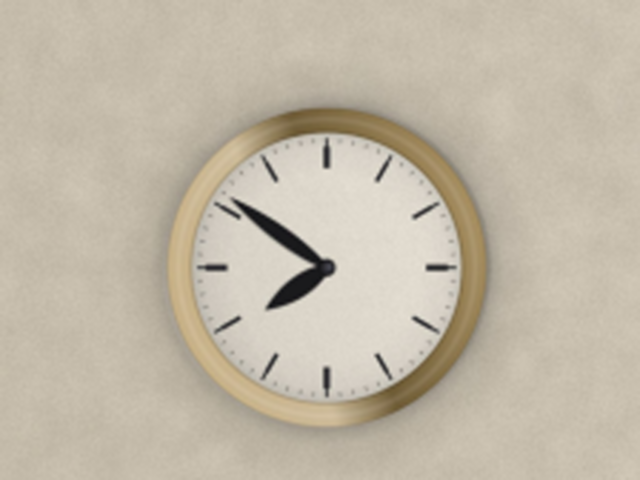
7:51
